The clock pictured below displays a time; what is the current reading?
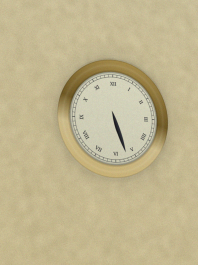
5:27
